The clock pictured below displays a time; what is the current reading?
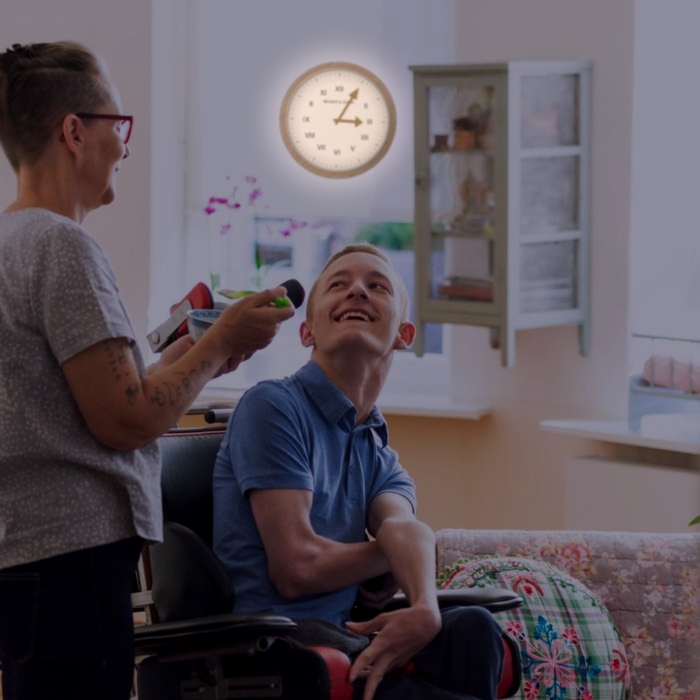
3:05
